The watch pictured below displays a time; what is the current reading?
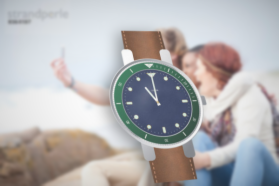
11:00
